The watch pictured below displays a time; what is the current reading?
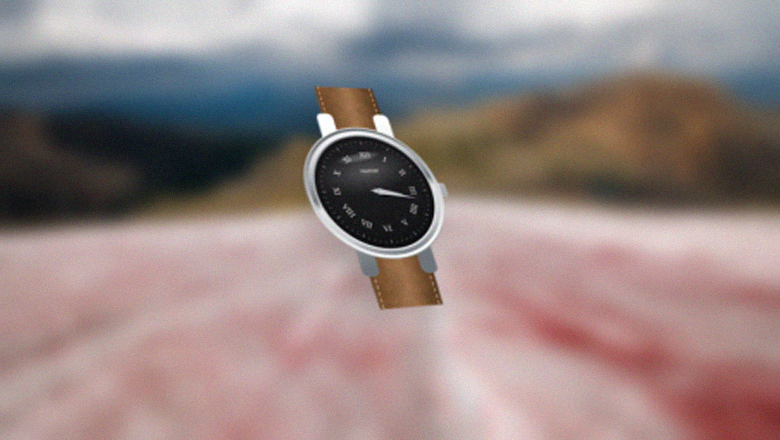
3:17
